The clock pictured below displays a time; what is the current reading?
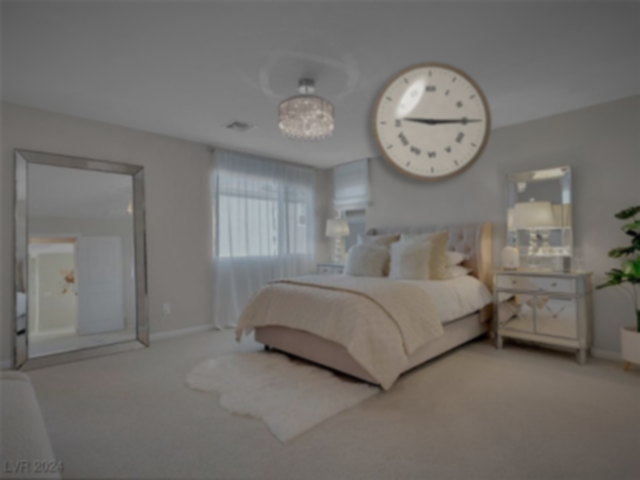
9:15
